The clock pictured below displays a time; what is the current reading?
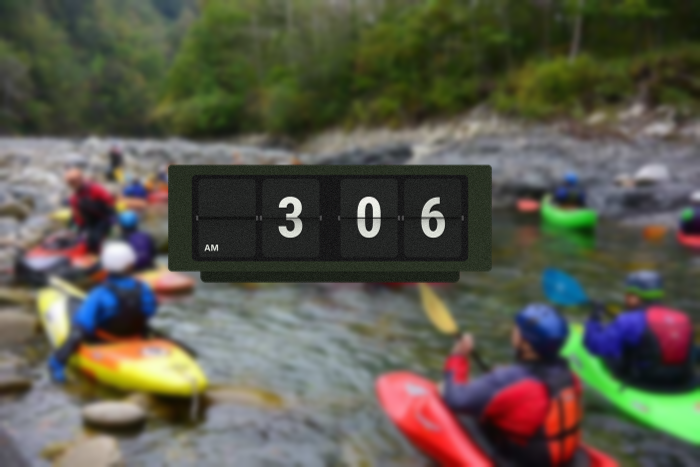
3:06
